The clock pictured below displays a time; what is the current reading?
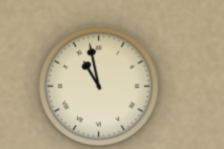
10:58
